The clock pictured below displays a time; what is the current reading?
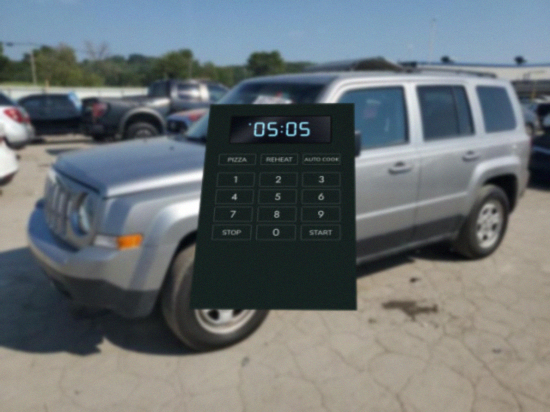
5:05
